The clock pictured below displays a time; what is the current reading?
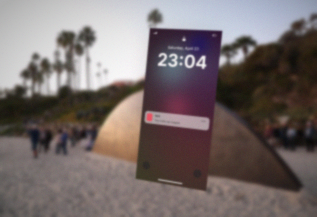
23:04
